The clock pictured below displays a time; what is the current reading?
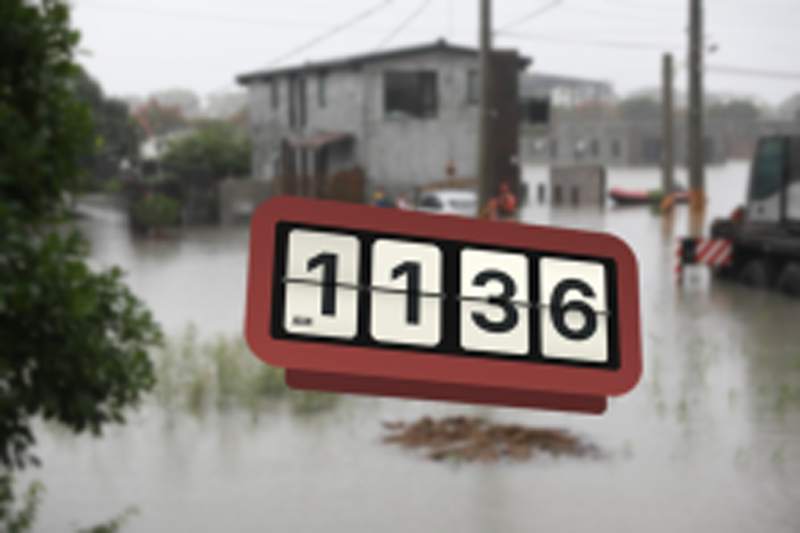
11:36
